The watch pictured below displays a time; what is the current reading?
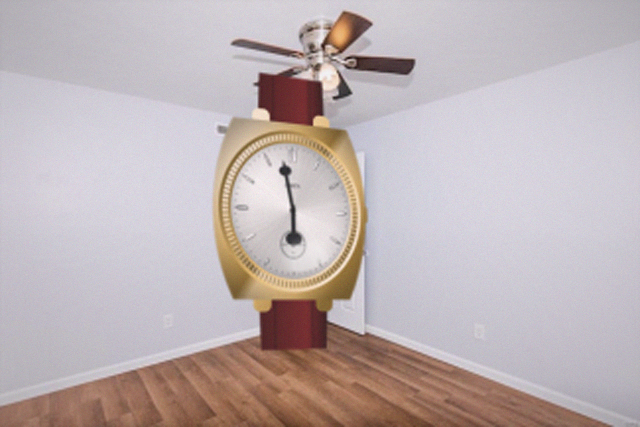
5:58
